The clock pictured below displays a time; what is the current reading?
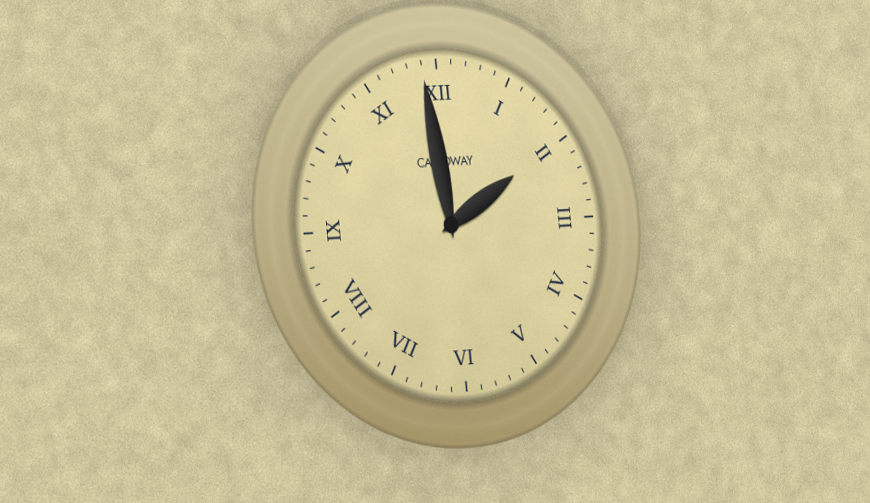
1:59
